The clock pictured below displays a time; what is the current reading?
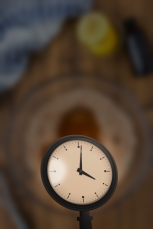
4:01
